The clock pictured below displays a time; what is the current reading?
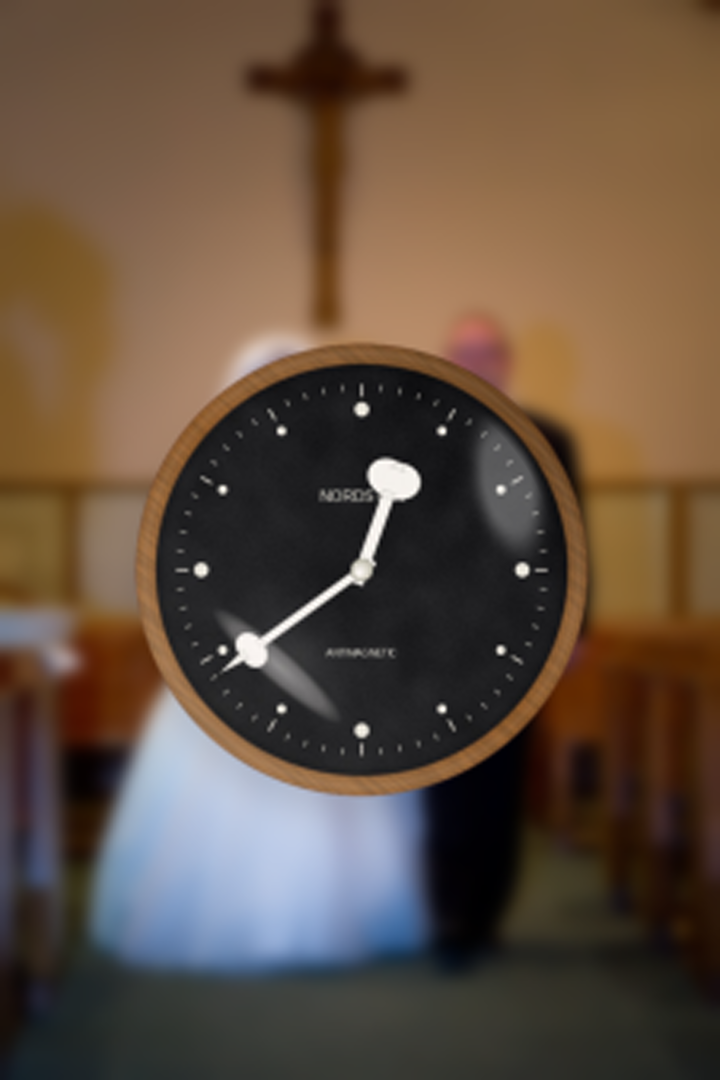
12:39
